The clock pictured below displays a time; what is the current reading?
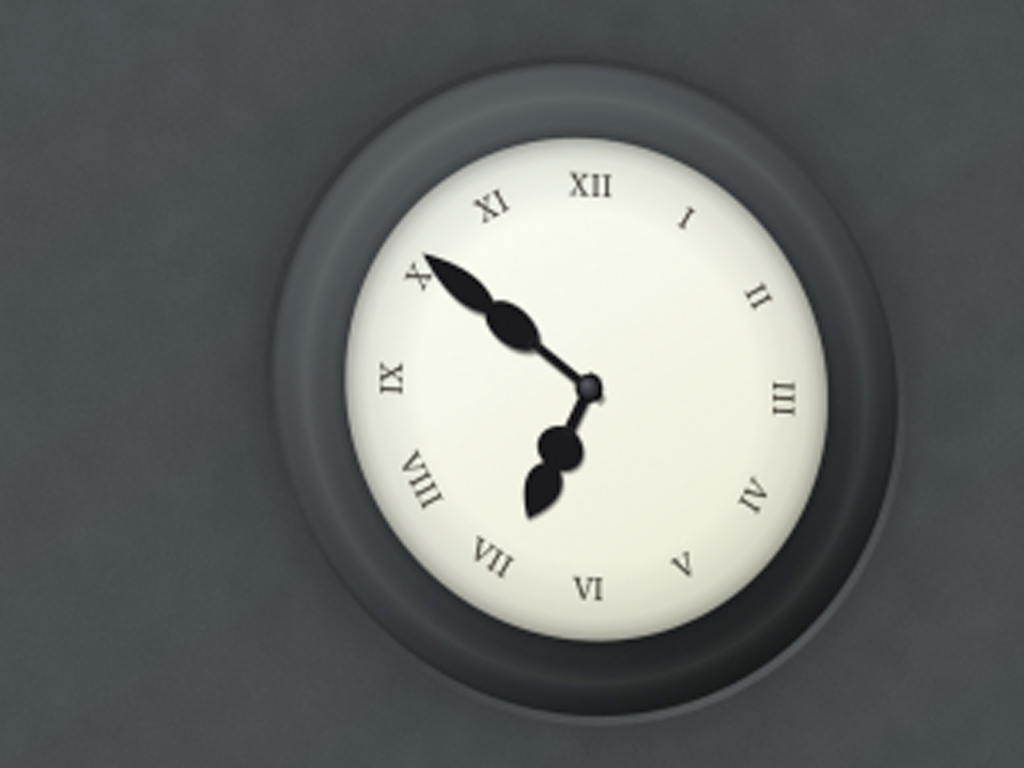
6:51
